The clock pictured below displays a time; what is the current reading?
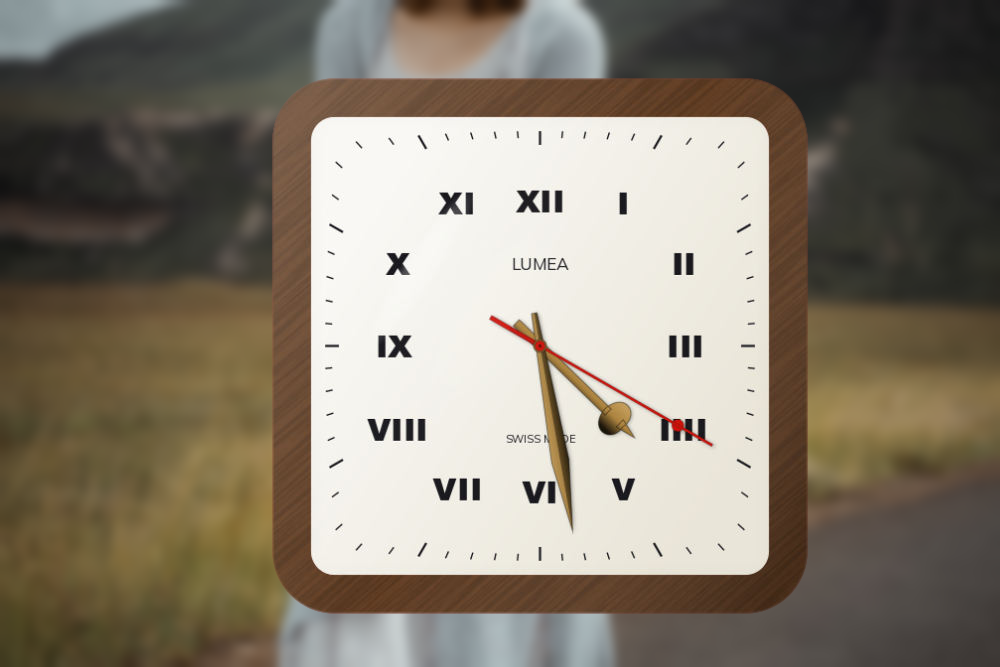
4:28:20
